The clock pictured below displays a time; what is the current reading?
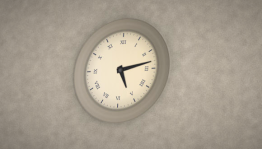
5:13
